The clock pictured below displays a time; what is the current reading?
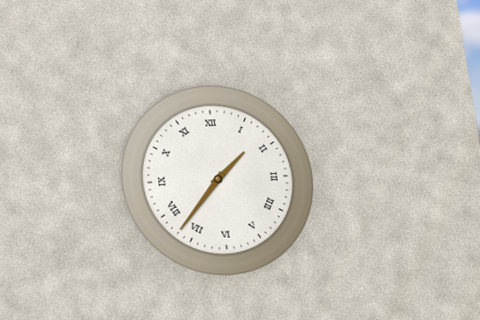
1:37
